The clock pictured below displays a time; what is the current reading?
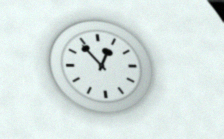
12:54
